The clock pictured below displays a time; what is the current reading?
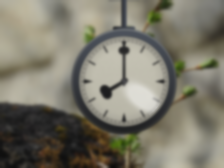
8:00
